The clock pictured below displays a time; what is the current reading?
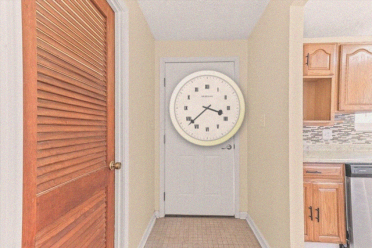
3:38
